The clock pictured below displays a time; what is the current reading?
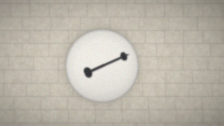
8:11
